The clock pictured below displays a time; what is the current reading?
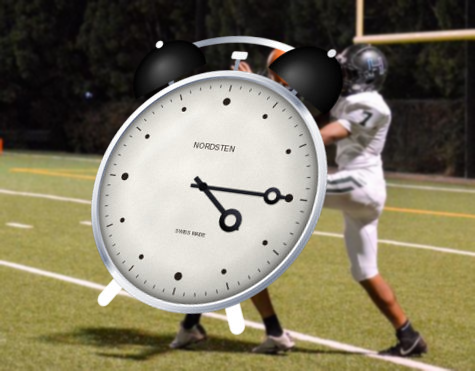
4:15
